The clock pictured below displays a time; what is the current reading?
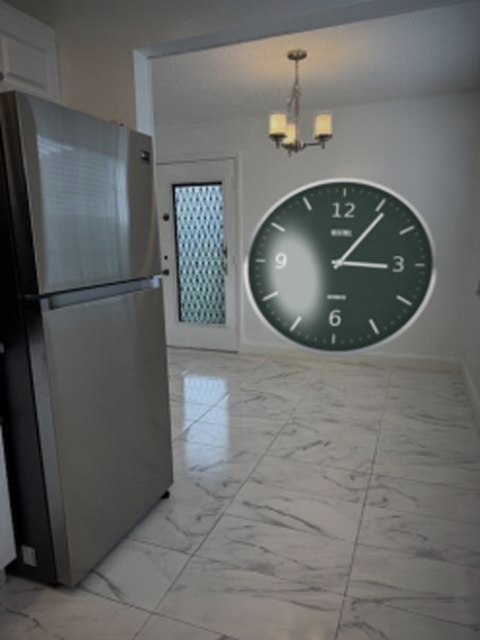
3:06
